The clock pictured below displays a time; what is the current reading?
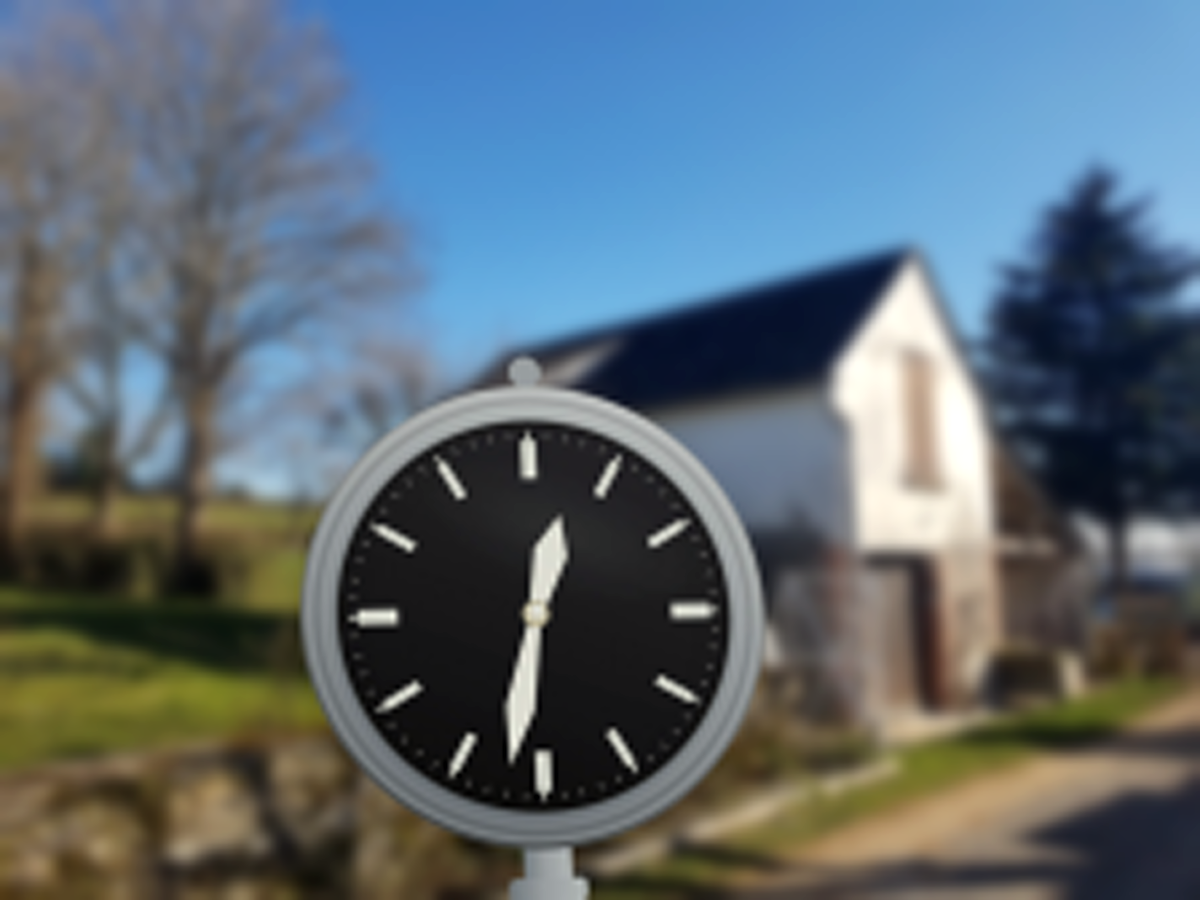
12:32
